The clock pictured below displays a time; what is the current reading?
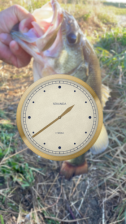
1:39
